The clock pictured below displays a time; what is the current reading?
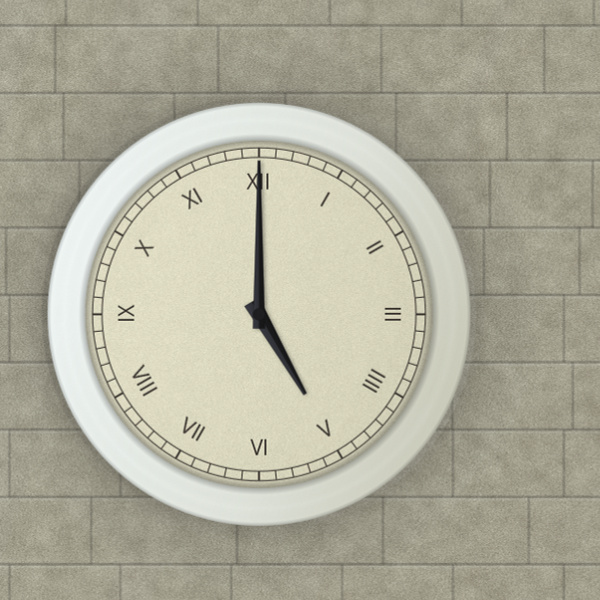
5:00
